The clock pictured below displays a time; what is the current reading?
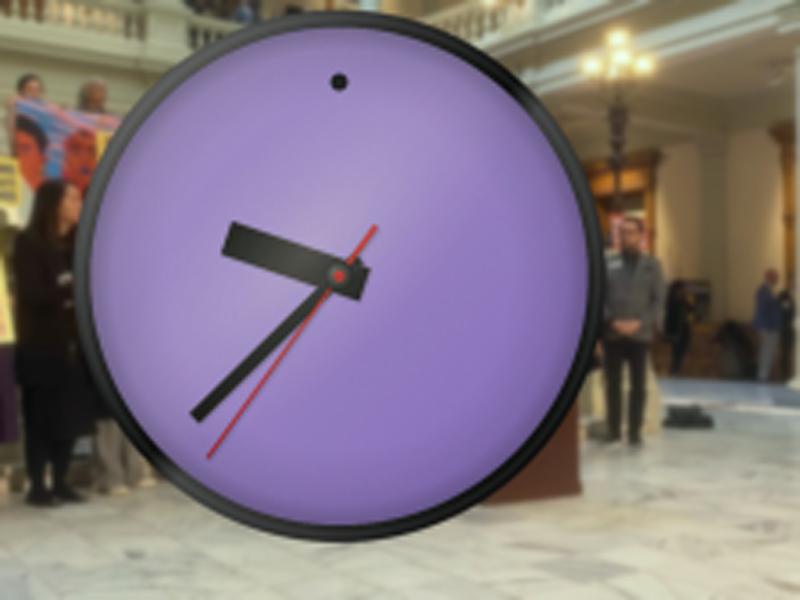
9:37:36
